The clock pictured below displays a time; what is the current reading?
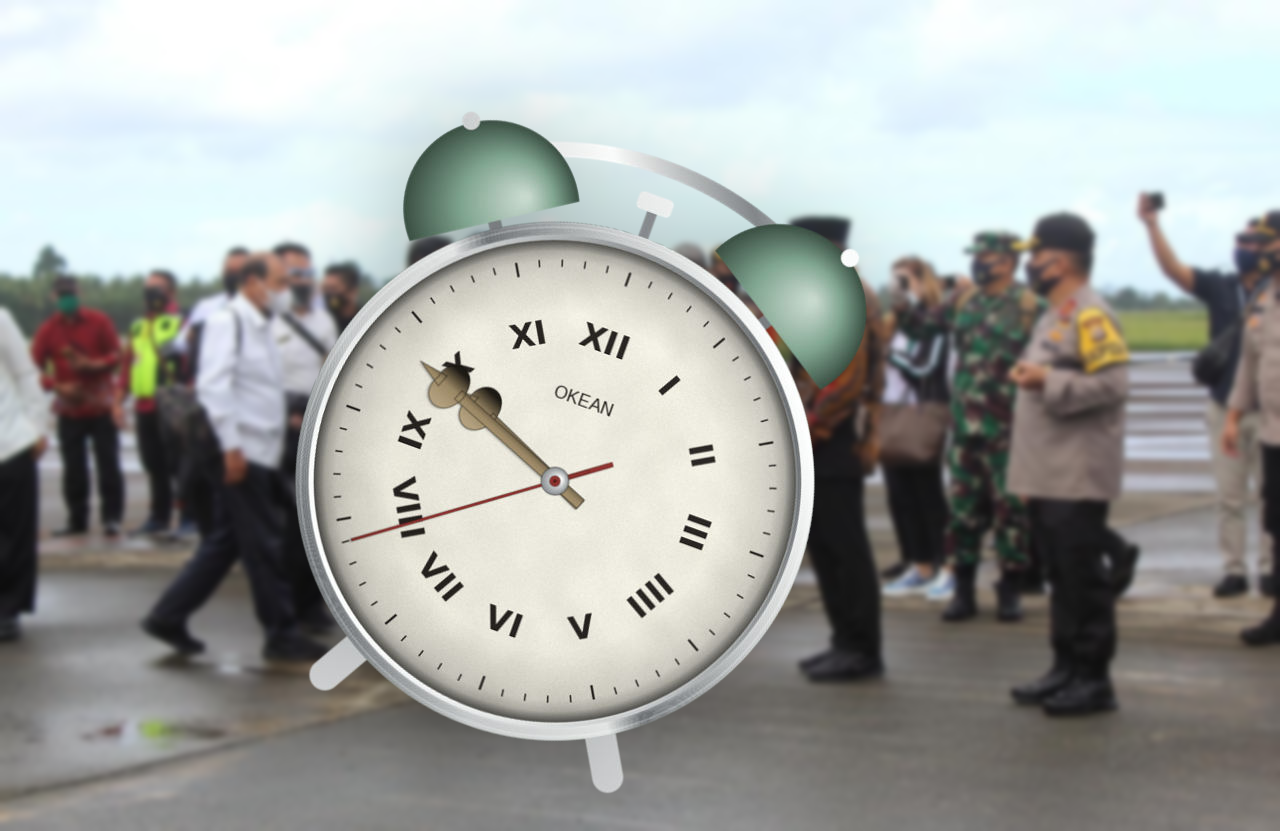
9:48:39
